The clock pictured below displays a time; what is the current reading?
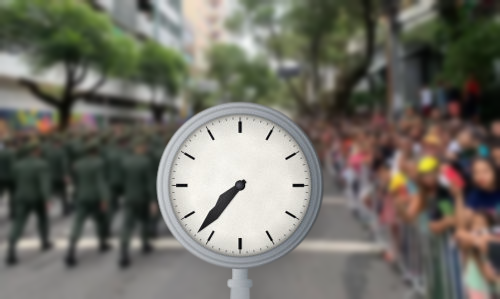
7:37
